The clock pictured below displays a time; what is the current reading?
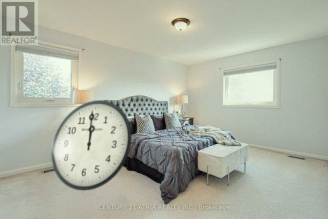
11:59
